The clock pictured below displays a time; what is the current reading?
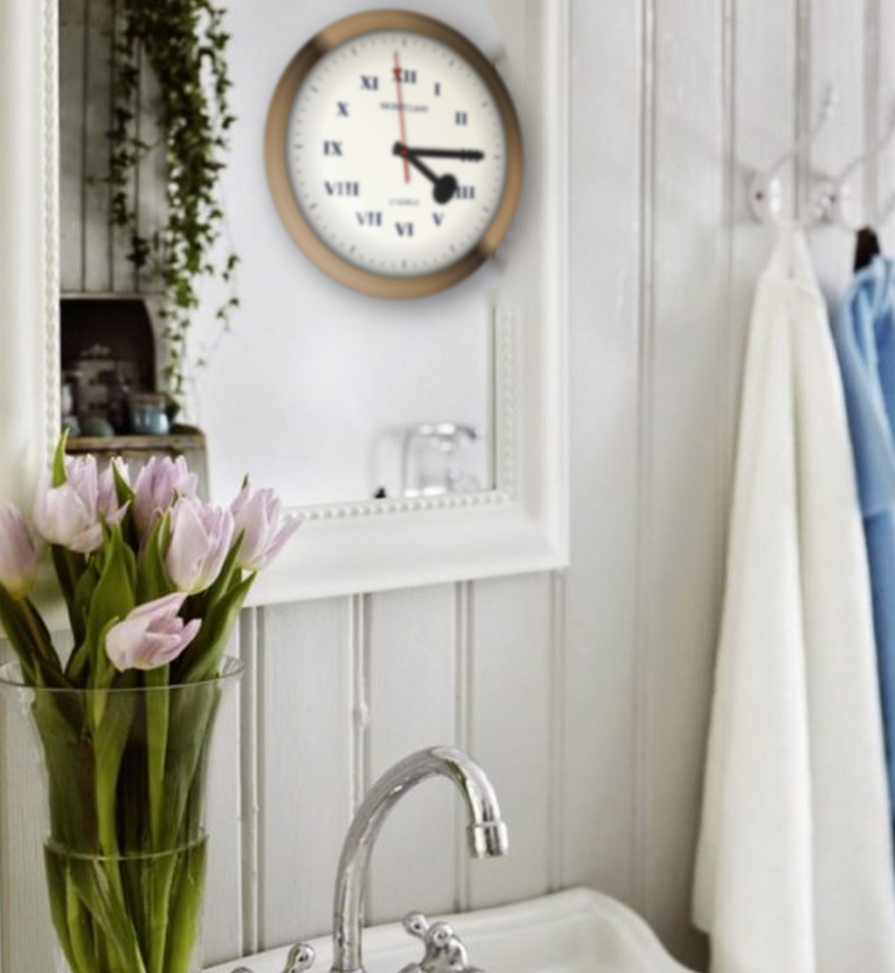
4:14:59
